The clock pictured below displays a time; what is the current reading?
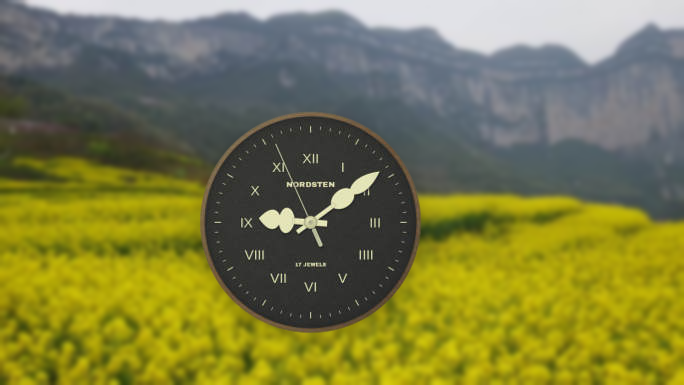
9:08:56
